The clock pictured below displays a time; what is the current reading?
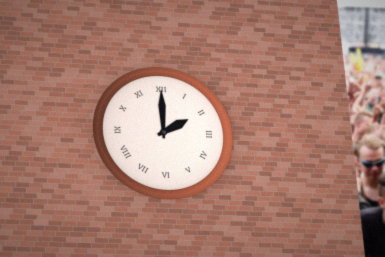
2:00
